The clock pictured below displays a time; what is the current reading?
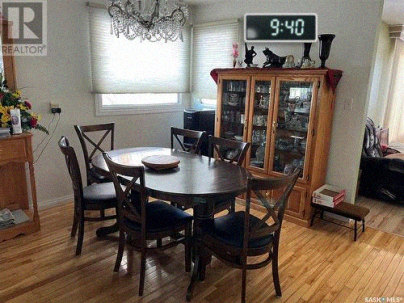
9:40
